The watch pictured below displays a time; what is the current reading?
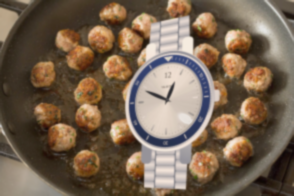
12:49
